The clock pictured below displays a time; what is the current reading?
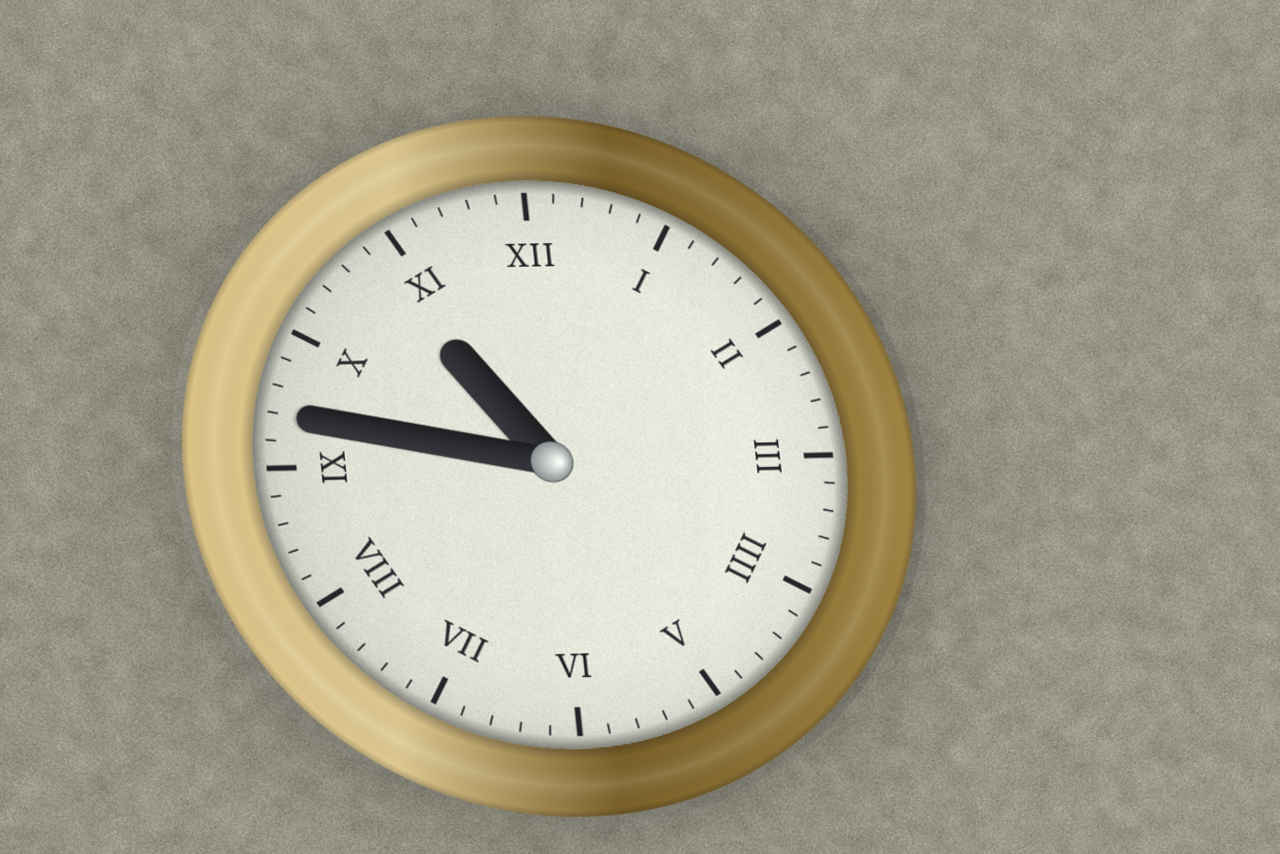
10:47
